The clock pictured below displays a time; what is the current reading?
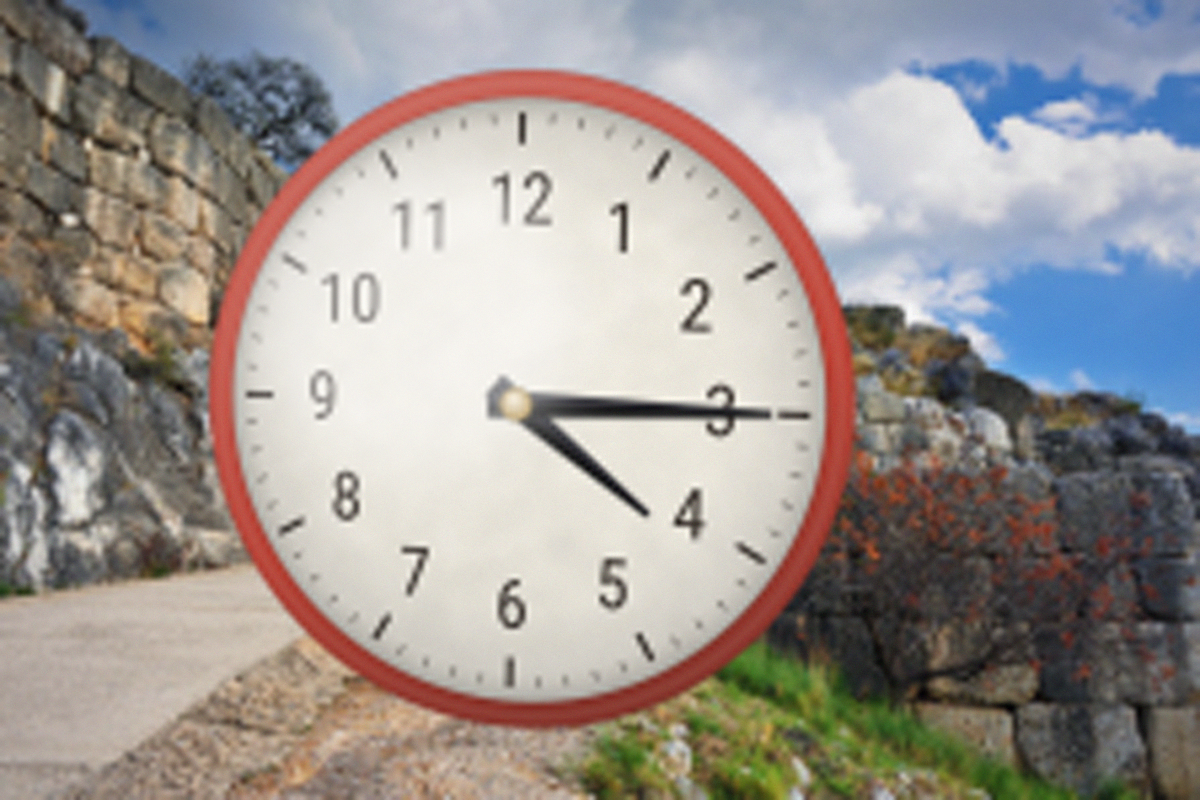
4:15
